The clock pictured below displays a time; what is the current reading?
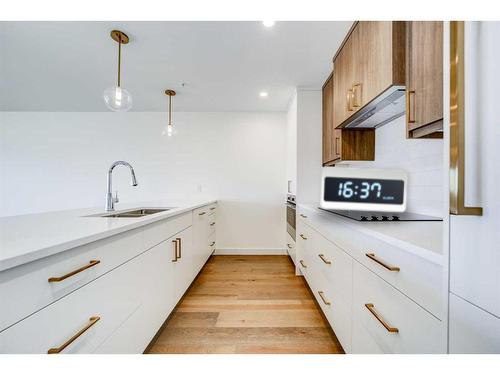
16:37
